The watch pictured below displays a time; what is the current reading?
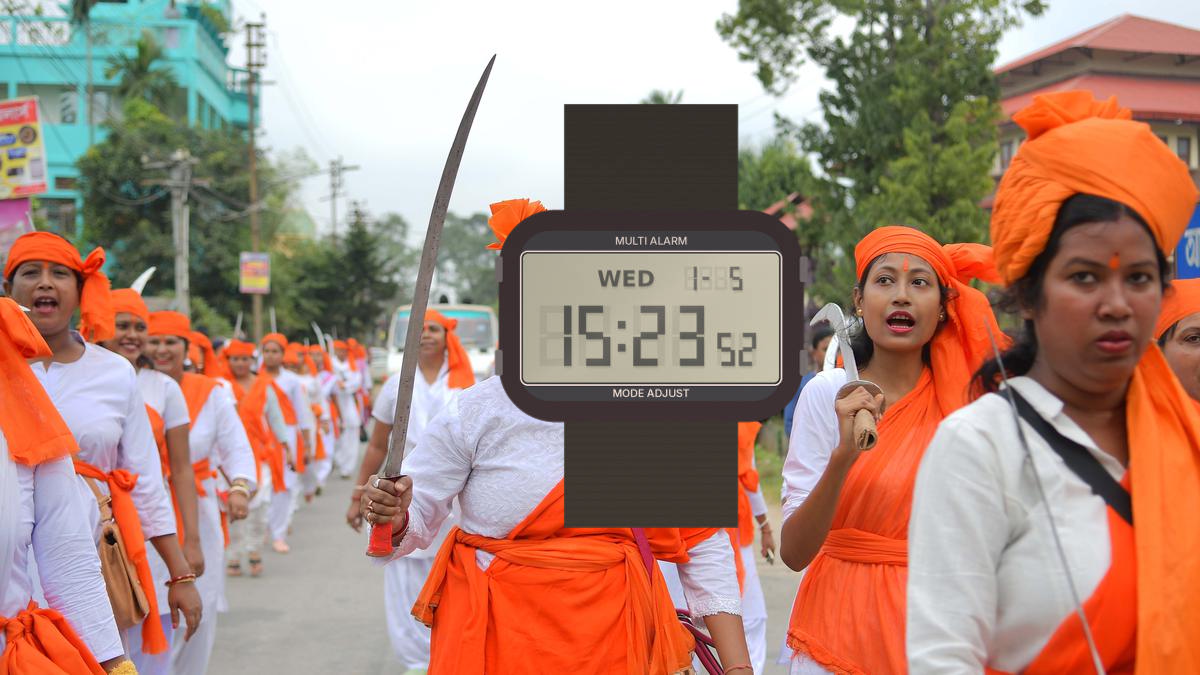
15:23:52
